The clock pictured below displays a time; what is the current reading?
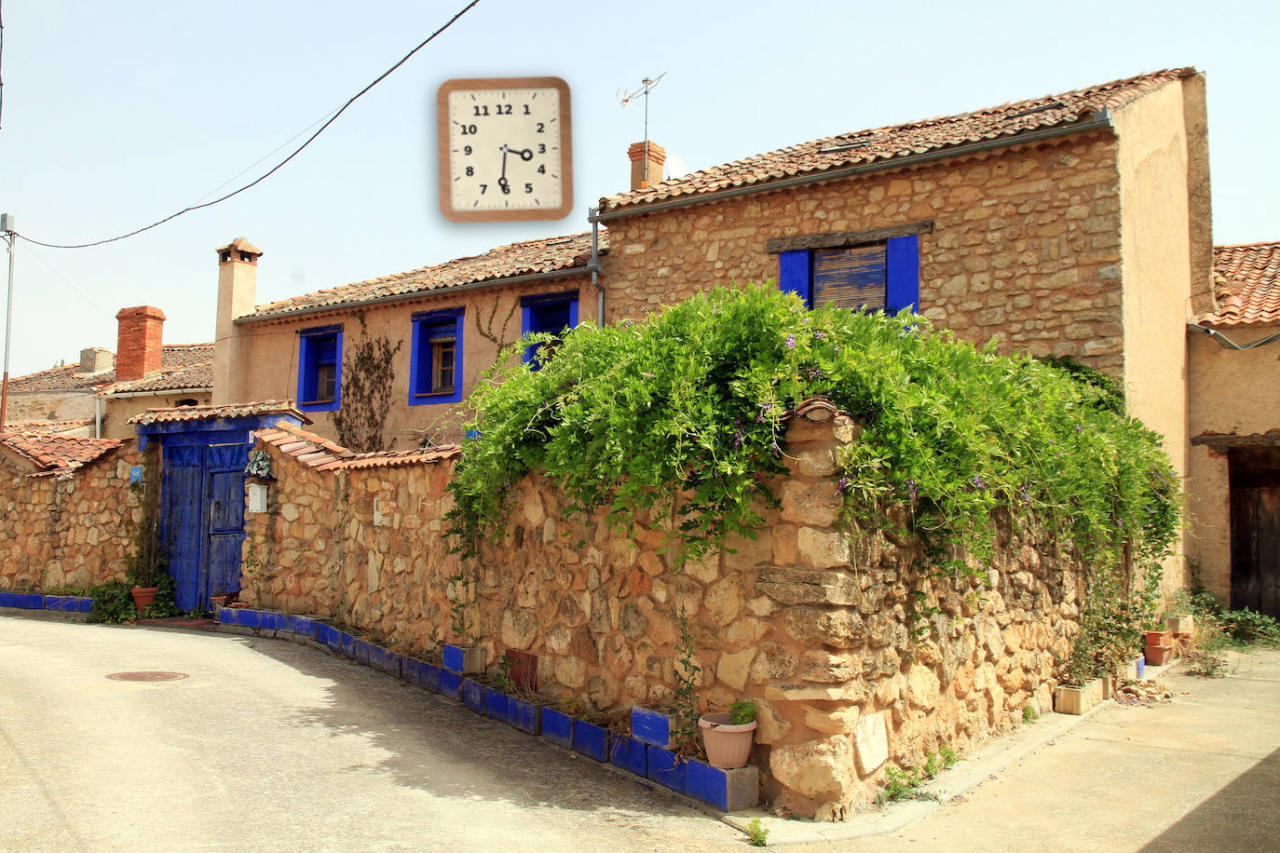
3:31
